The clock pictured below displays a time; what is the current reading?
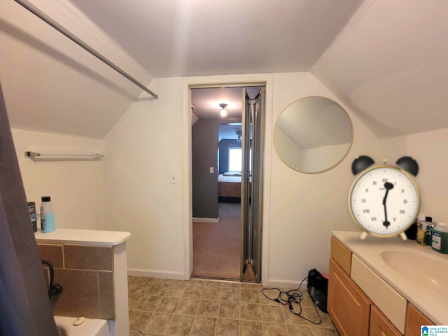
12:29
